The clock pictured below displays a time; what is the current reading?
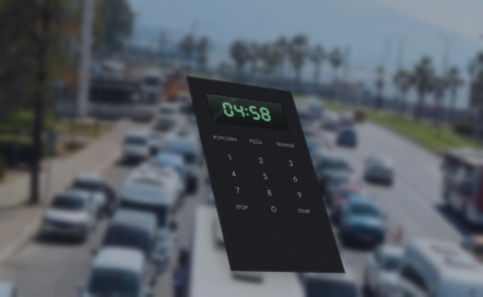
4:58
